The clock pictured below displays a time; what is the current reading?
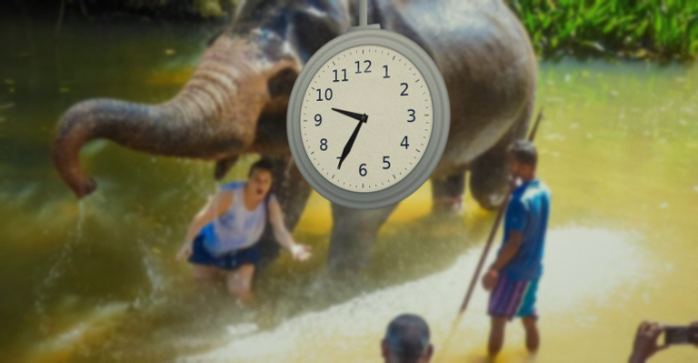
9:35
